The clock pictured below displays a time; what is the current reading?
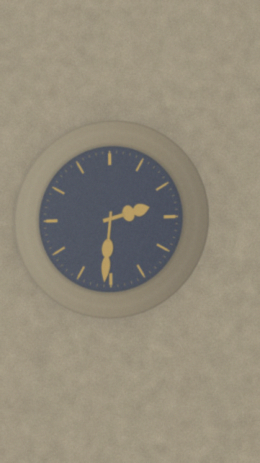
2:31
